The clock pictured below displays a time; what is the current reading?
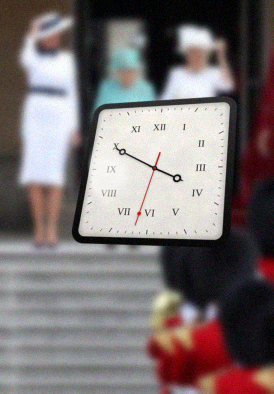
3:49:32
